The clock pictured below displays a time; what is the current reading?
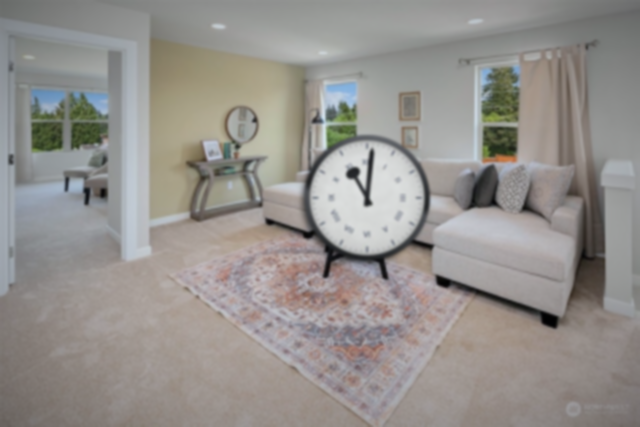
11:01
